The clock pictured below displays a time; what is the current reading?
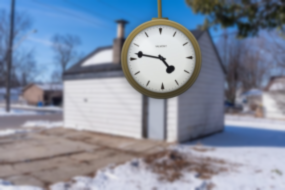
4:47
